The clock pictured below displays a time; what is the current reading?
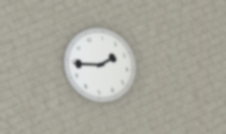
2:49
